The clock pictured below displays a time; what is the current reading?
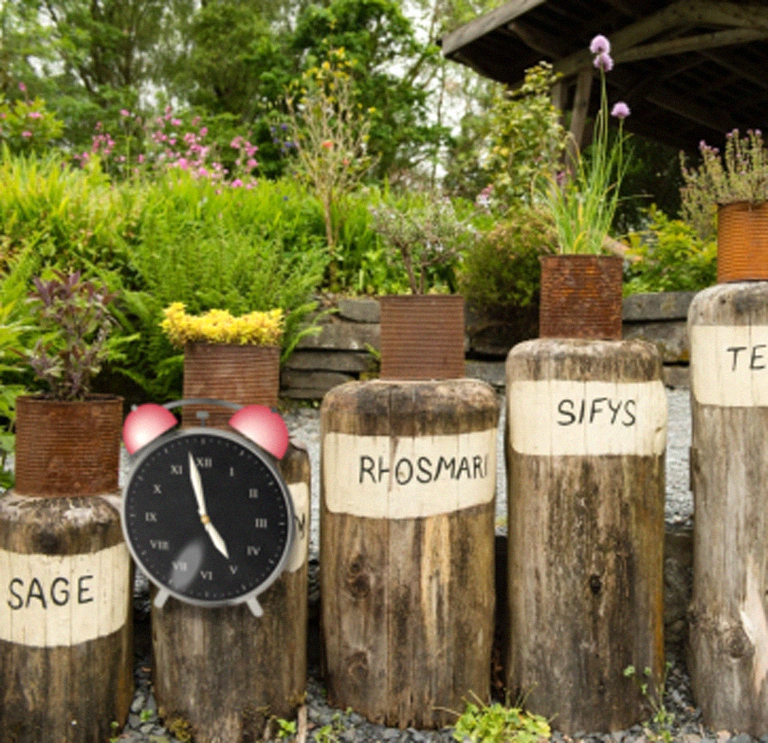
4:58
